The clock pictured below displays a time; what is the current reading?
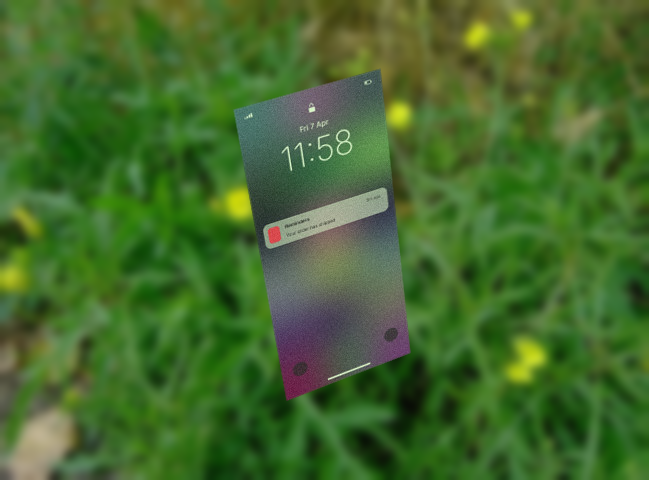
11:58
